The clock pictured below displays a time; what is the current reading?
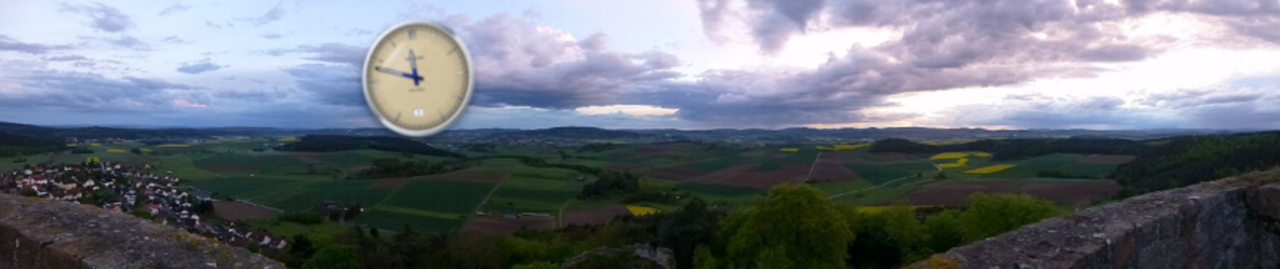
11:48
